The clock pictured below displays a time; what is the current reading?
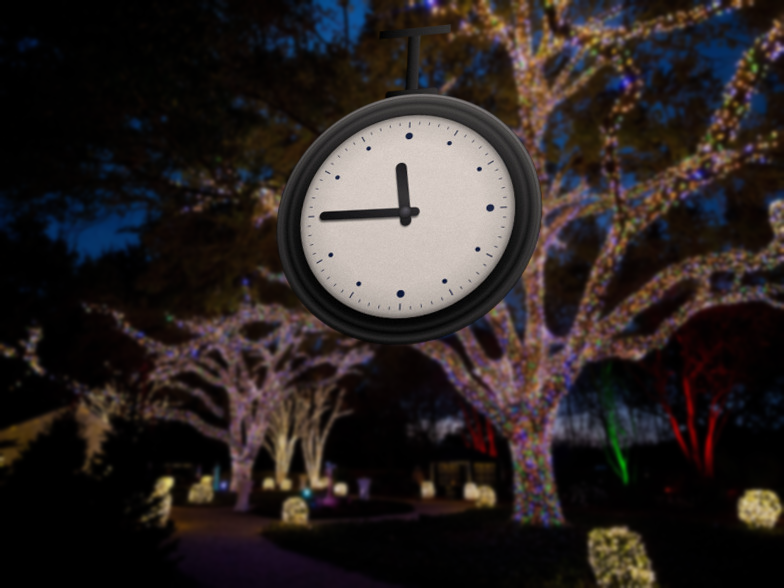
11:45
